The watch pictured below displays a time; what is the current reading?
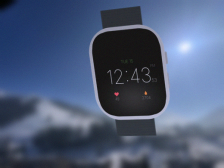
12:43
